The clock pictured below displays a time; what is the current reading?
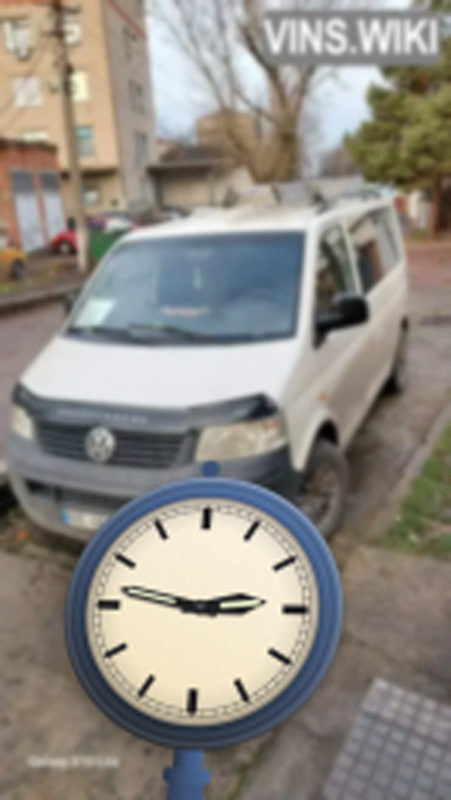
2:47
